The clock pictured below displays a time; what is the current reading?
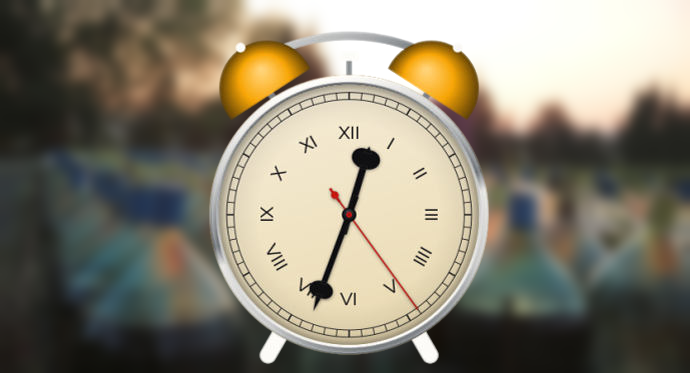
12:33:24
